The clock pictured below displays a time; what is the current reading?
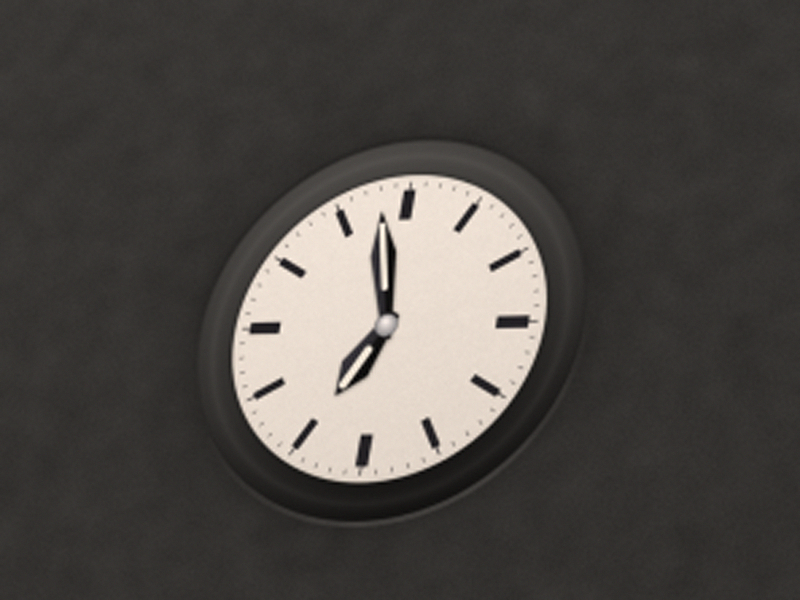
6:58
